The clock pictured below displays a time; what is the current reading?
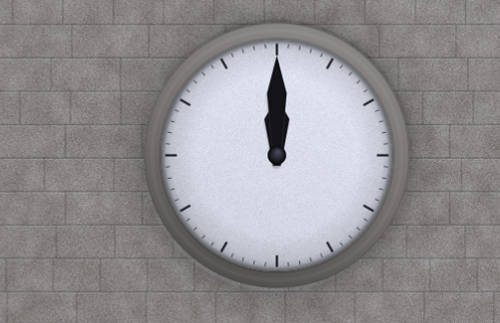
12:00
